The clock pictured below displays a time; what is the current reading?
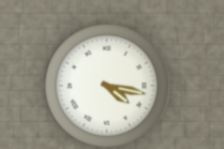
4:17
